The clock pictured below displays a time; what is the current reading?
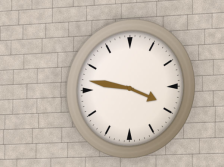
3:47
